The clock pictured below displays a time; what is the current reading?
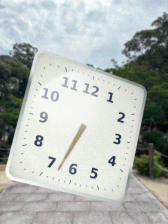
6:33
